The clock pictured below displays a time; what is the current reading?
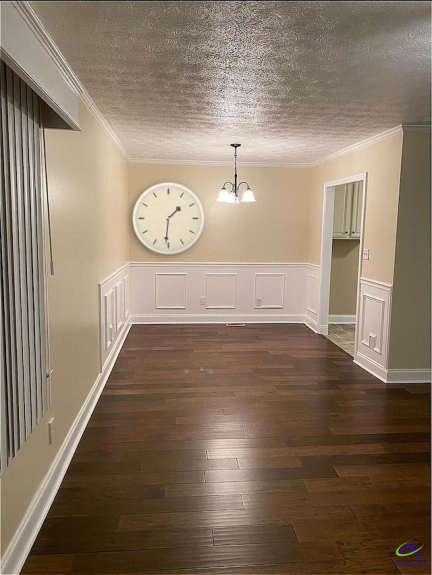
1:31
